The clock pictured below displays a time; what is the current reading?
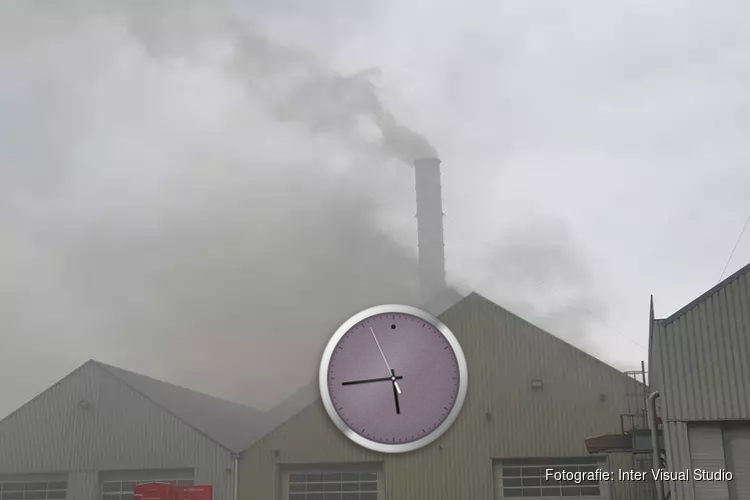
5:43:56
